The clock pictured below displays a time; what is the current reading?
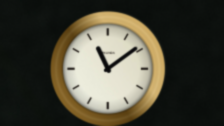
11:09
